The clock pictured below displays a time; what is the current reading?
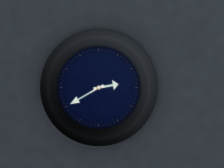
2:40
